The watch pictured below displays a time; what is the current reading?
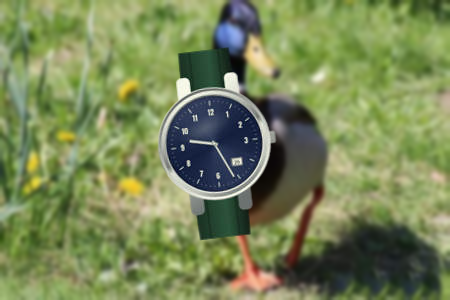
9:26
